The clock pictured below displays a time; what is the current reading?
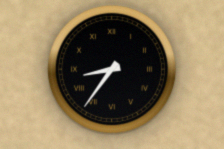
8:36
